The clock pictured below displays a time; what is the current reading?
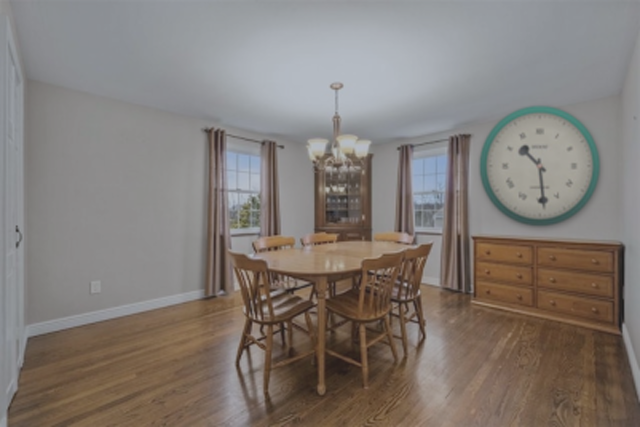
10:29
